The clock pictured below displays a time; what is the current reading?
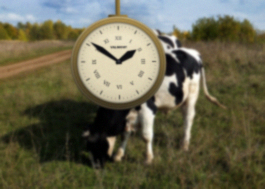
1:51
